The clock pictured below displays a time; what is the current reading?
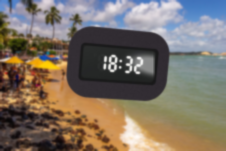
18:32
